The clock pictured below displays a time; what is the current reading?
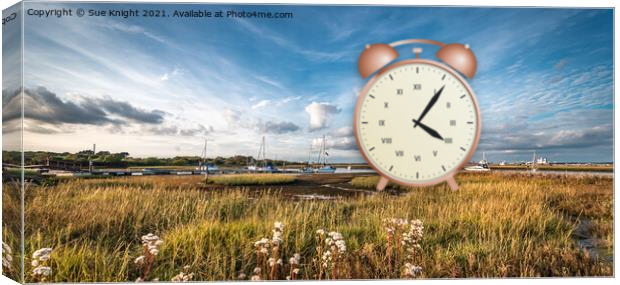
4:06
